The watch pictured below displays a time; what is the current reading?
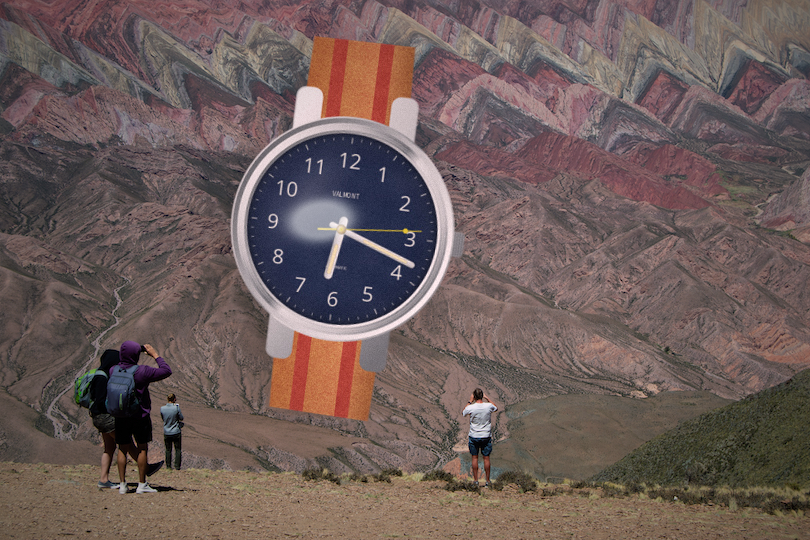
6:18:14
